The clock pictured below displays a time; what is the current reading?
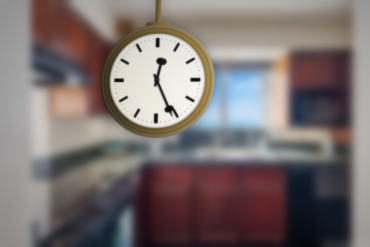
12:26
